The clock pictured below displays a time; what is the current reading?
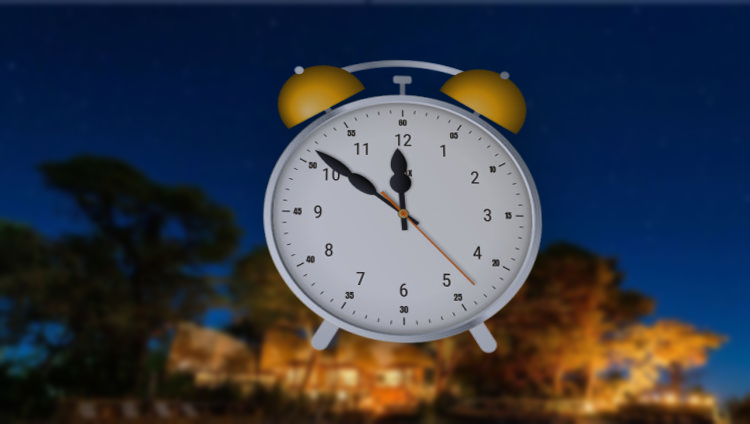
11:51:23
